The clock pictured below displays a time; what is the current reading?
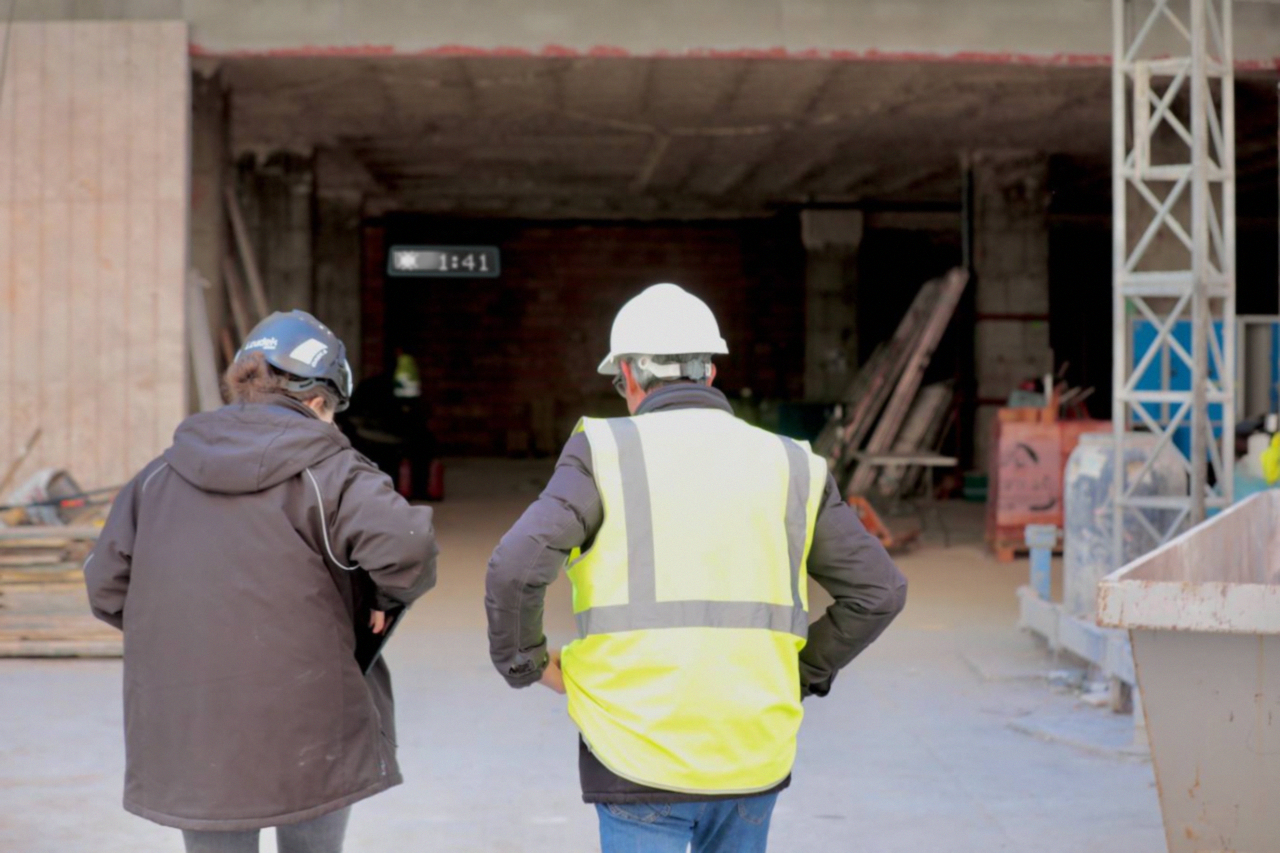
1:41
